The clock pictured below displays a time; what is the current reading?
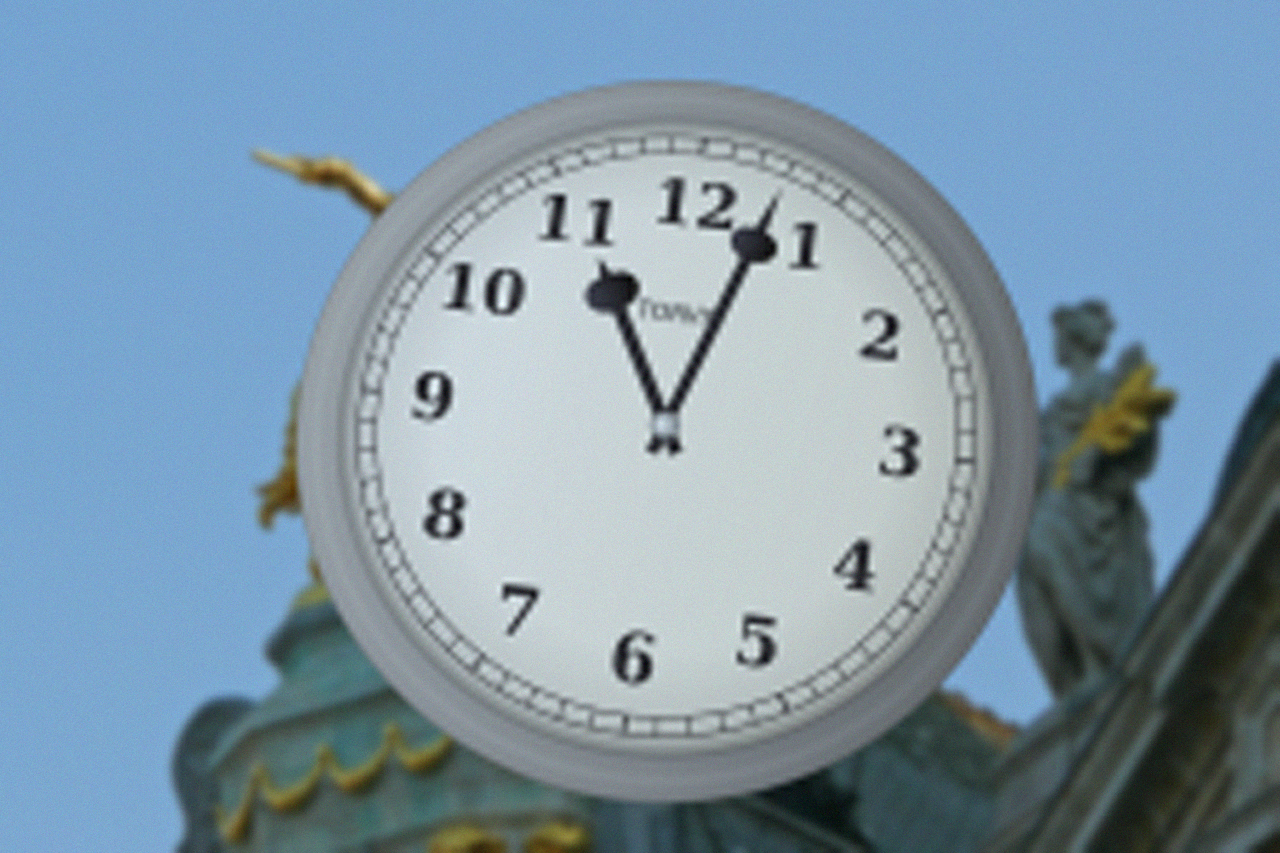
11:03
